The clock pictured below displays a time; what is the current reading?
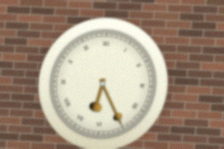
6:25
